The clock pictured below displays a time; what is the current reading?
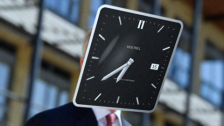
6:38
